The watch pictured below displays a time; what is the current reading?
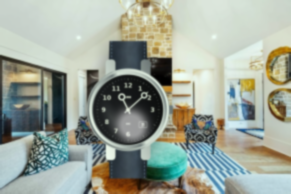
11:08
